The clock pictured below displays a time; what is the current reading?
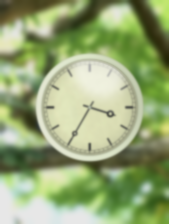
3:35
